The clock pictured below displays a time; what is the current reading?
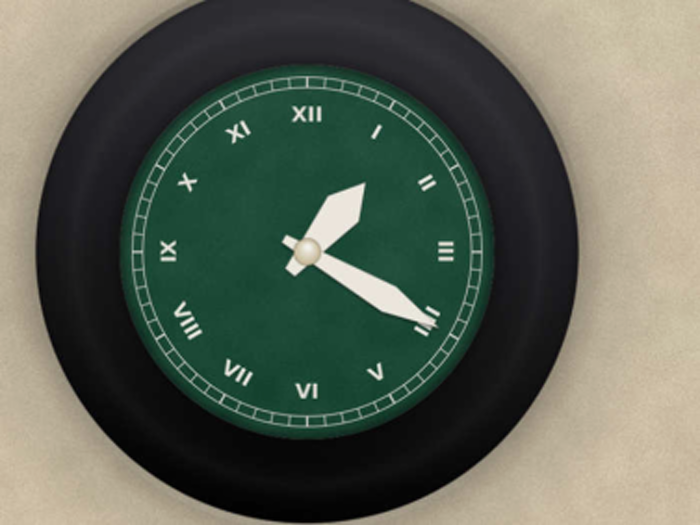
1:20
